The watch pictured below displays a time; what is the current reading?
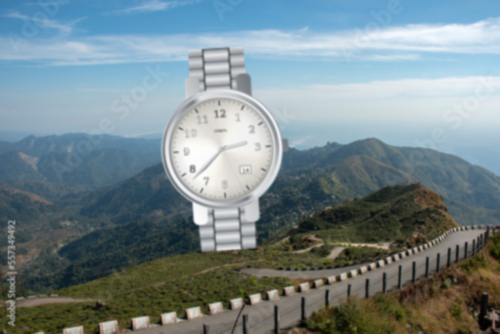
2:38
